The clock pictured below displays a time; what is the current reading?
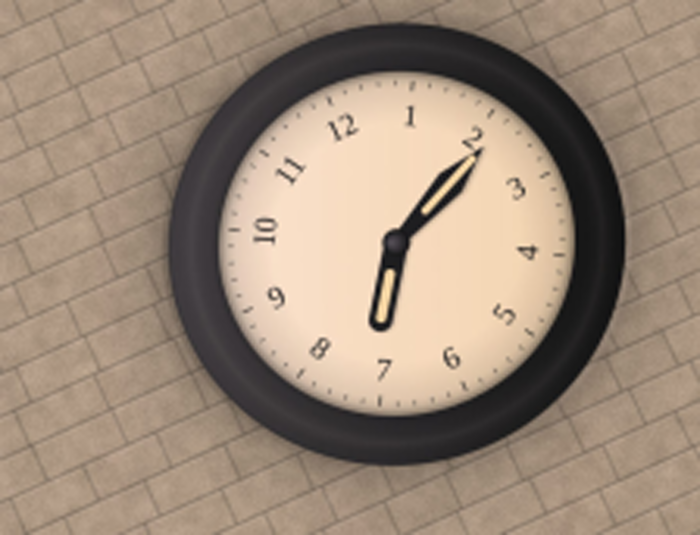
7:11
